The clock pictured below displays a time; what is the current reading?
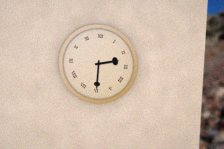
2:30
